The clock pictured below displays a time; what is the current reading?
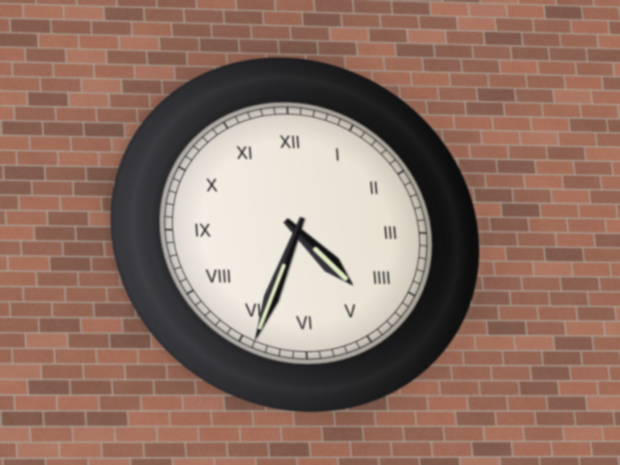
4:34
